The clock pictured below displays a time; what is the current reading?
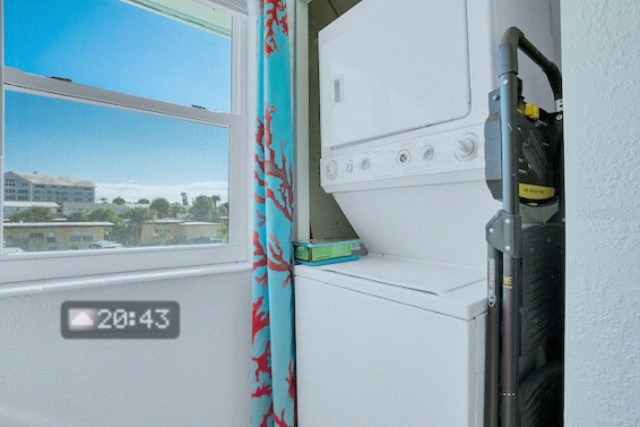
20:43
